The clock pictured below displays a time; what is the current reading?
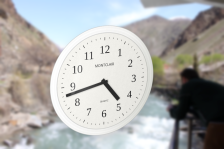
4:43
